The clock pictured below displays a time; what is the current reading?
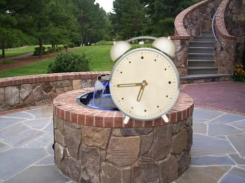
6:45
